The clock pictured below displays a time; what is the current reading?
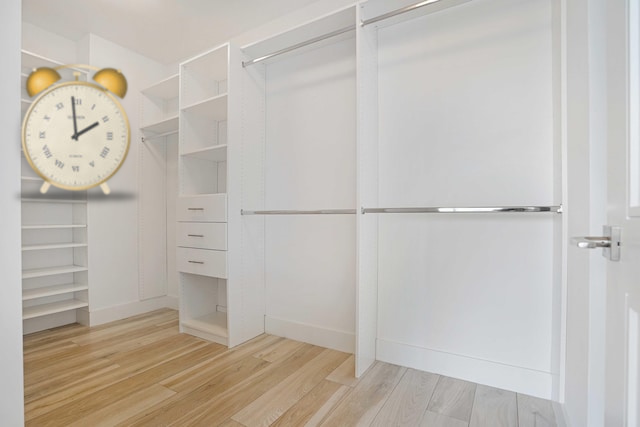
1:59
